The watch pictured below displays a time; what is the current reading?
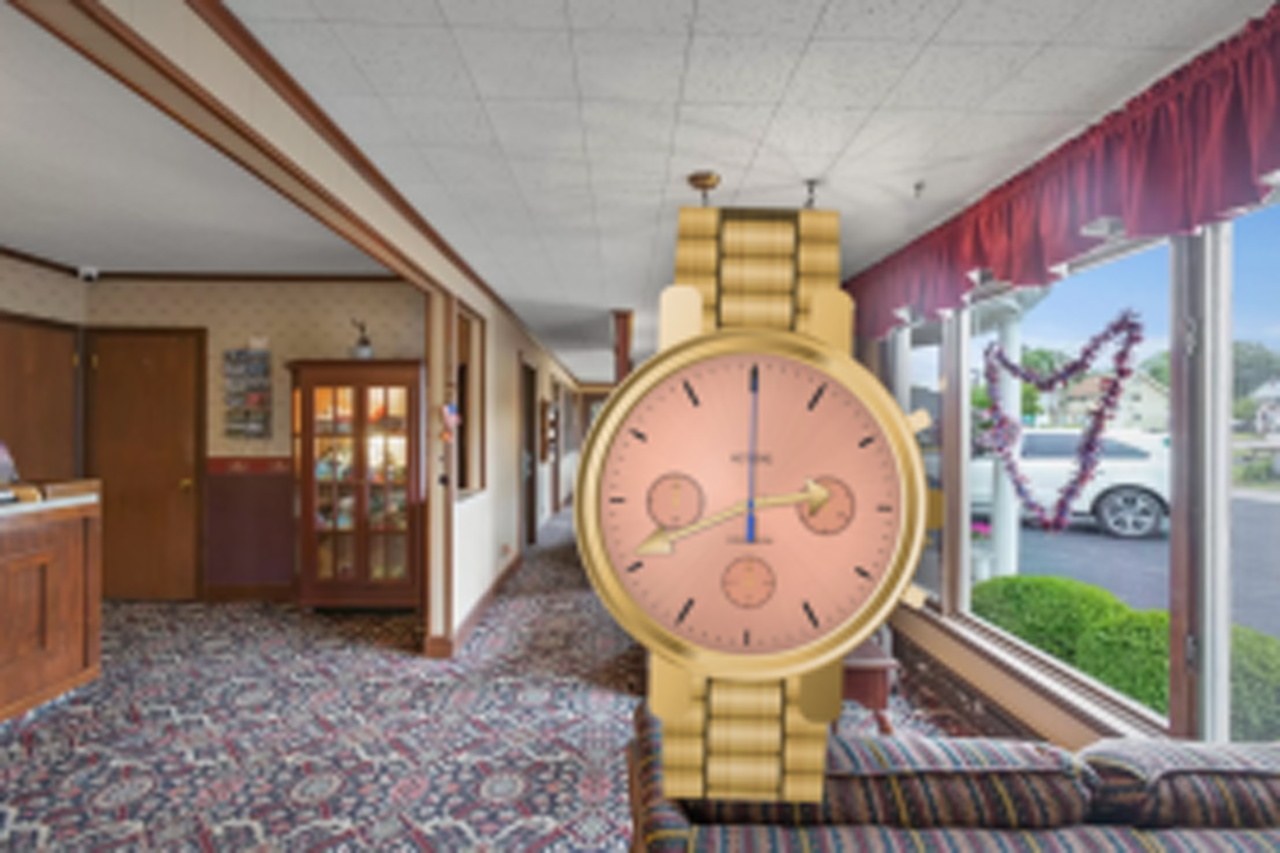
2:41
